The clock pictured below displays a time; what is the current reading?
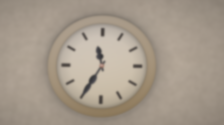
11:35
